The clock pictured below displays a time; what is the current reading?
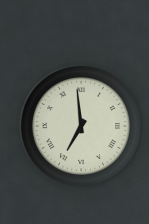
6:59
